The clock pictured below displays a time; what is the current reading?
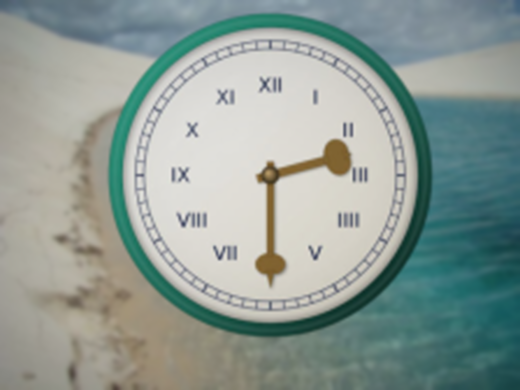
2:30
